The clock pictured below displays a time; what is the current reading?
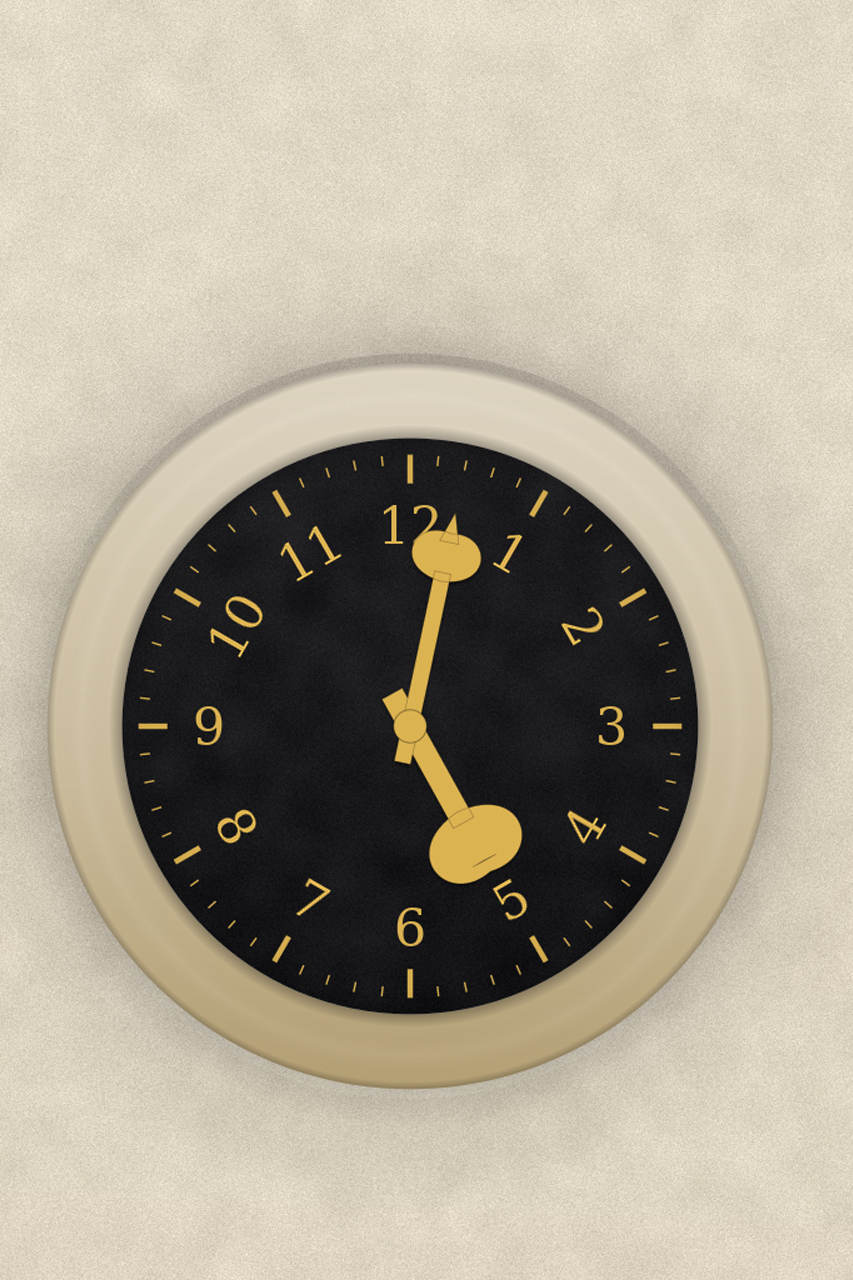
5:02
